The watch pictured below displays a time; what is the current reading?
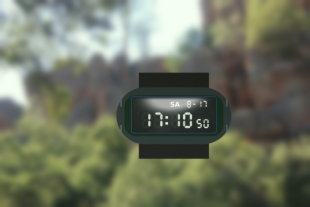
17:10:50
